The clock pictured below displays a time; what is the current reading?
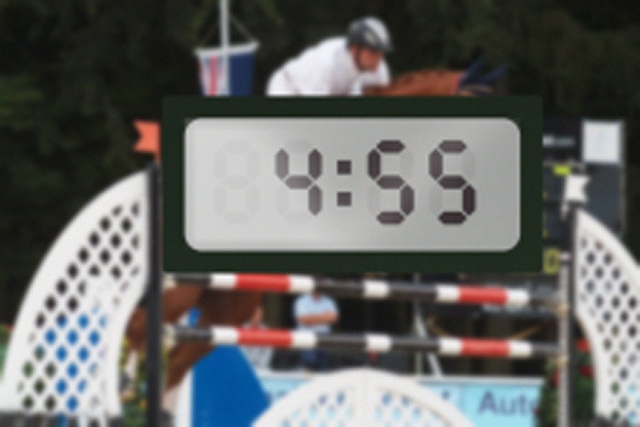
4:55
